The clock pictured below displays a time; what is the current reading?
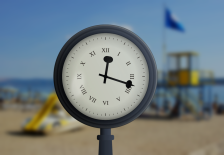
12:18
